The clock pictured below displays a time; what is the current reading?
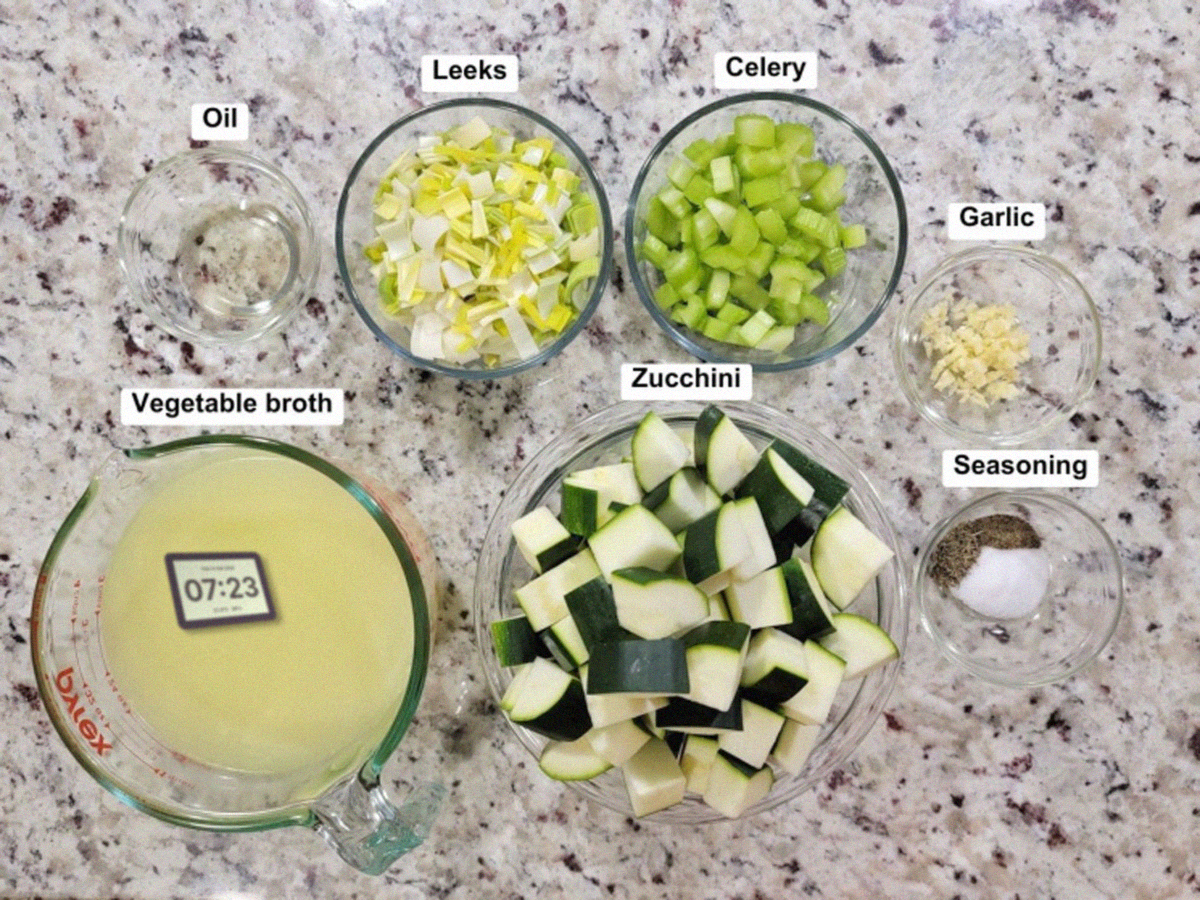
7:23
